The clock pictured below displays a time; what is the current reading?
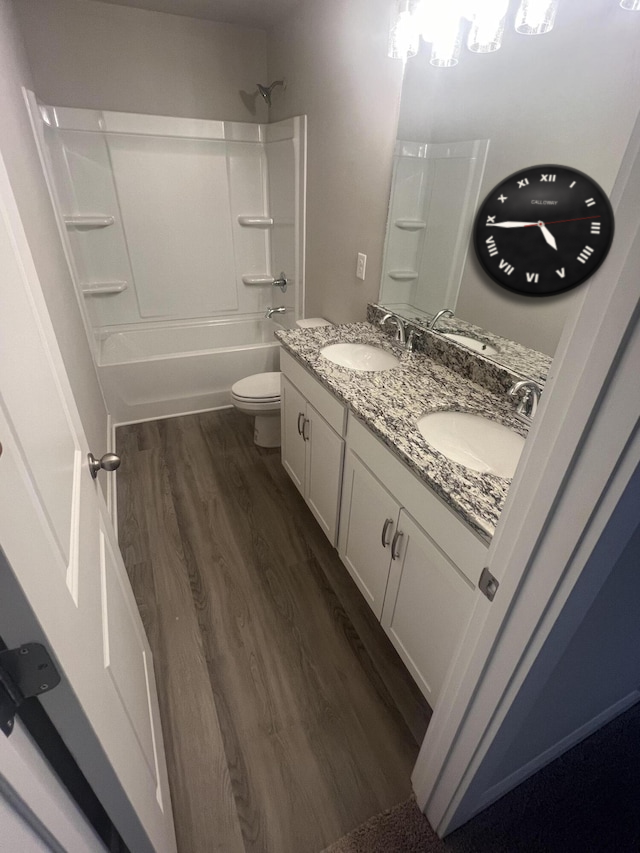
4:44:13
